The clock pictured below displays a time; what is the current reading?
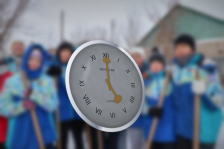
5:00
